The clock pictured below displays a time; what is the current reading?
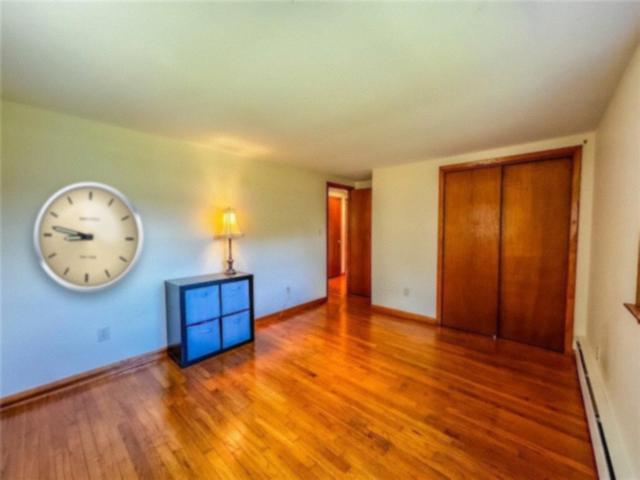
8:47
